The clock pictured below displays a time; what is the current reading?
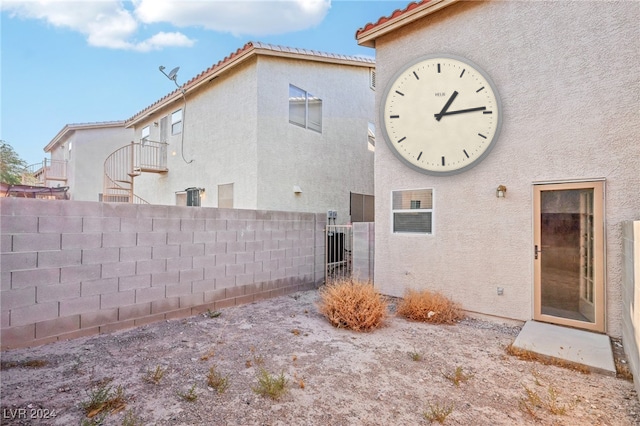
1:14
